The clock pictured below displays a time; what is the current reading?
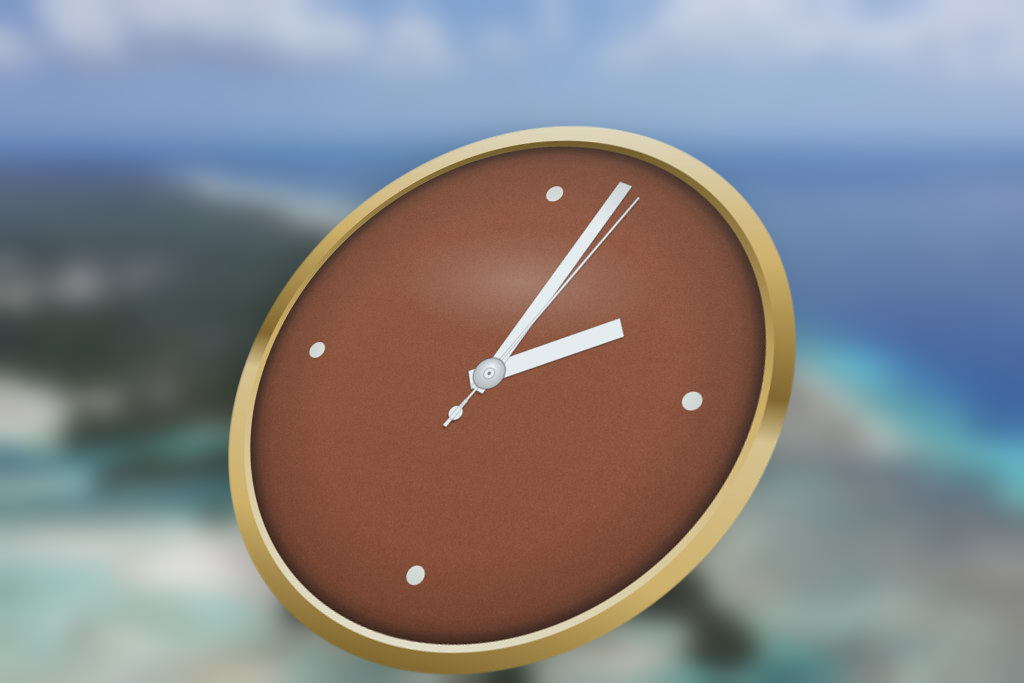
2:03:04
